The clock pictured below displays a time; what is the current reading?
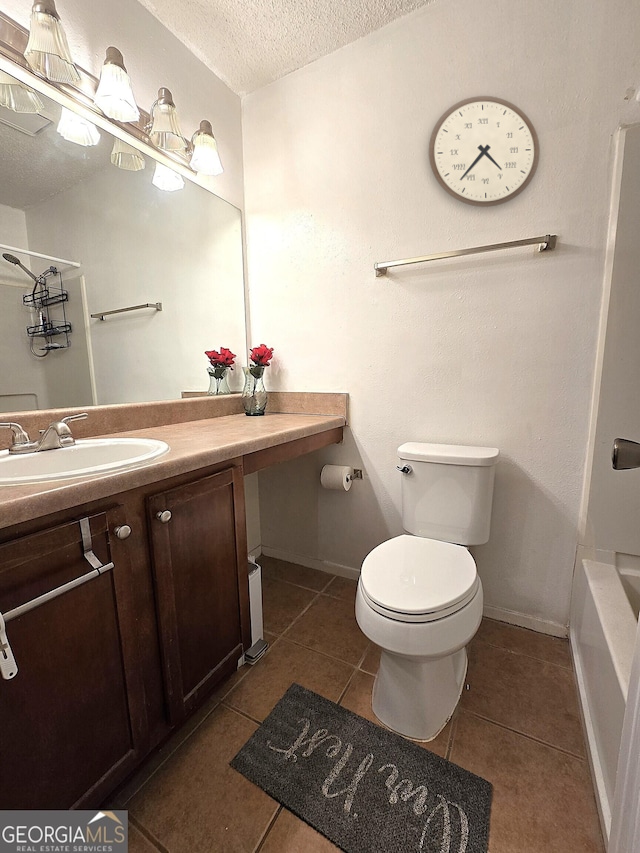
4:37
